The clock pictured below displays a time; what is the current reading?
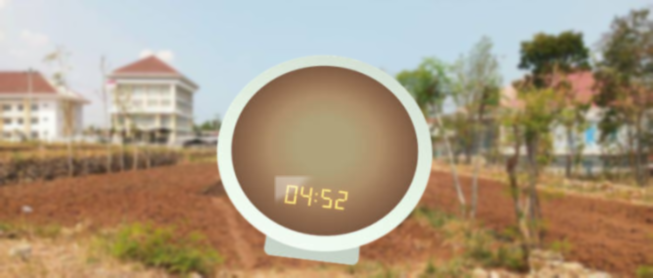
4:52
